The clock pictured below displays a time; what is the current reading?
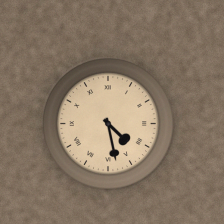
4:28
